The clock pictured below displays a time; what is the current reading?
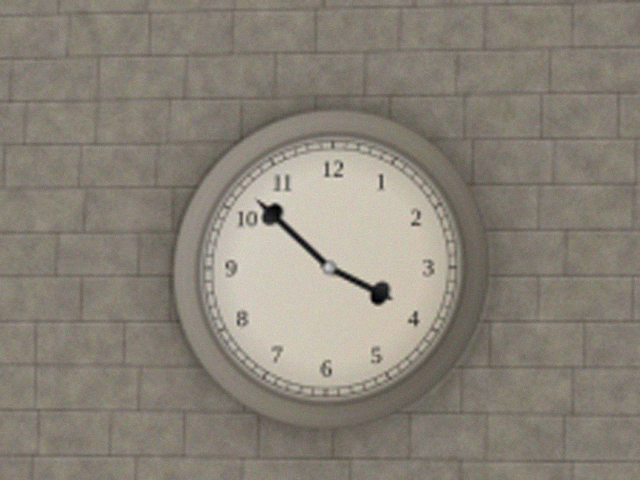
3:52
